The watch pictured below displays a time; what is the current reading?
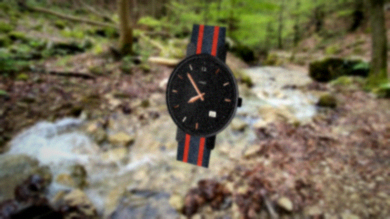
7:53
